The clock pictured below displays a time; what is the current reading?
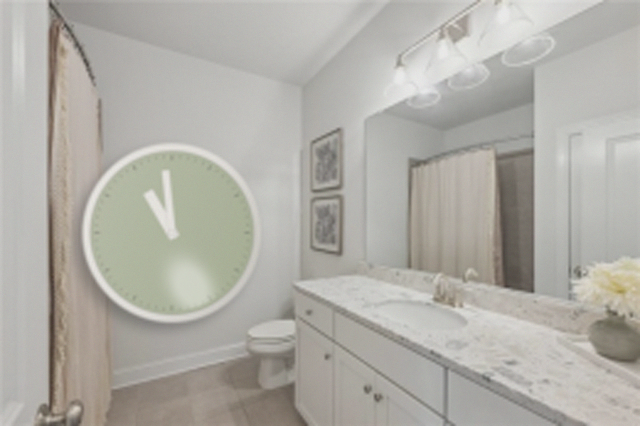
10:59
